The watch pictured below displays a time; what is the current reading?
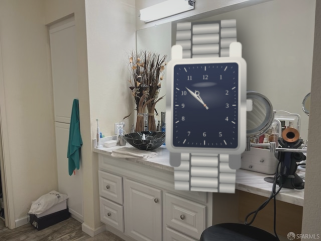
10:52
